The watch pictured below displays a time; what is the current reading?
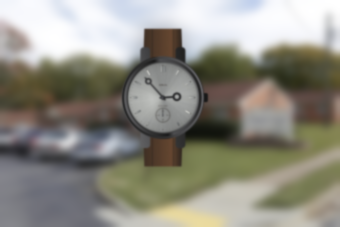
2:53
